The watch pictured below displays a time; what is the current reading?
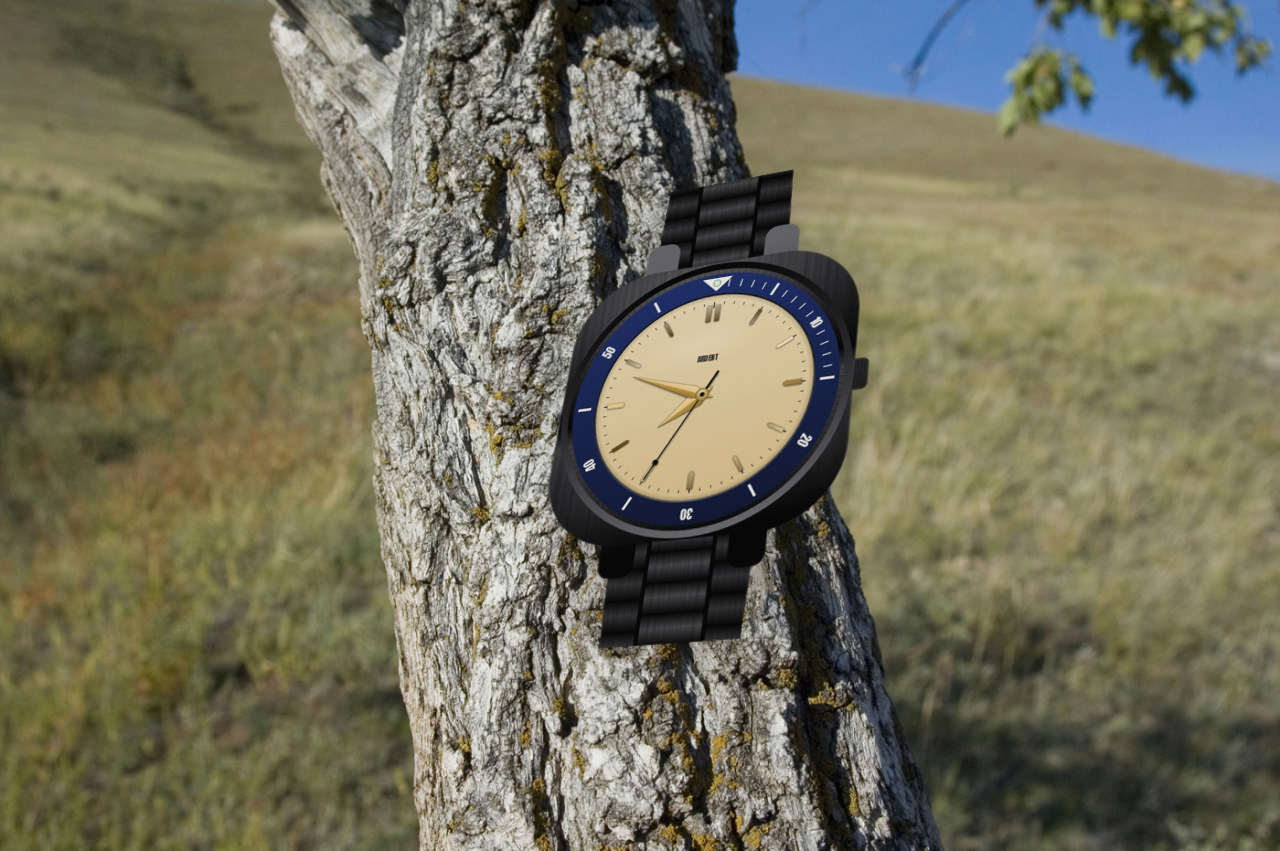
7:48:35
